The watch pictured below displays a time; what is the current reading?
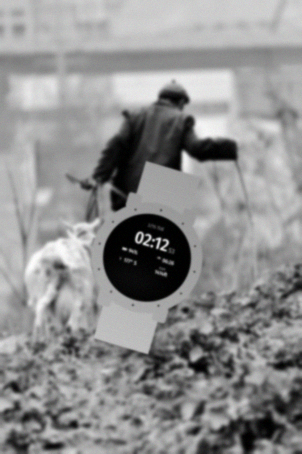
2:12
